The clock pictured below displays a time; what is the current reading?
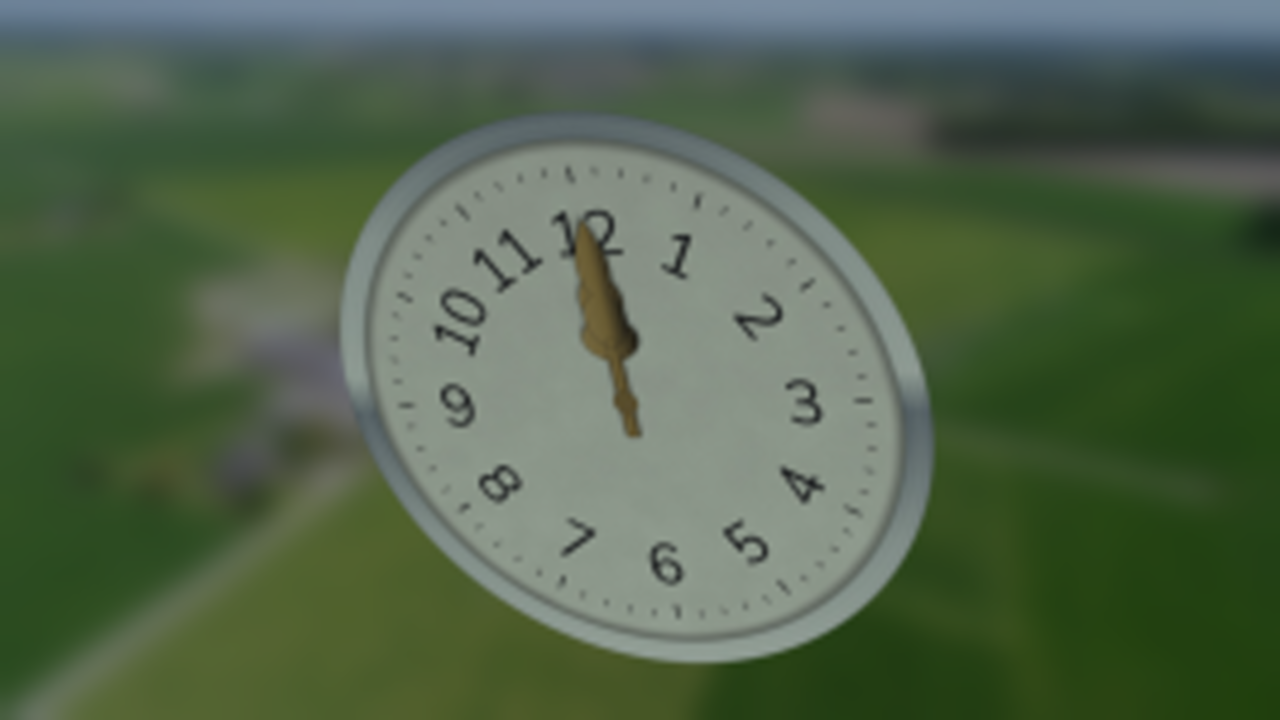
12:00
